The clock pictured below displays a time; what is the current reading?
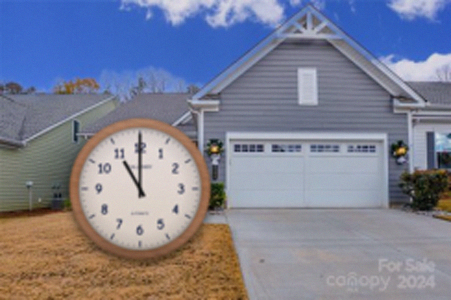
11:00
